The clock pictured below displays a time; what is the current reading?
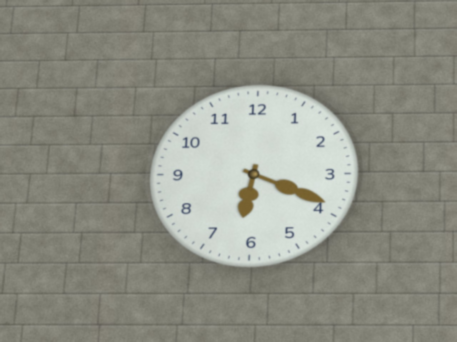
6:19
